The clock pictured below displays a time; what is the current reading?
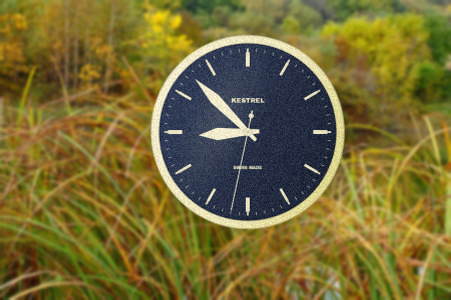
8:52:32
